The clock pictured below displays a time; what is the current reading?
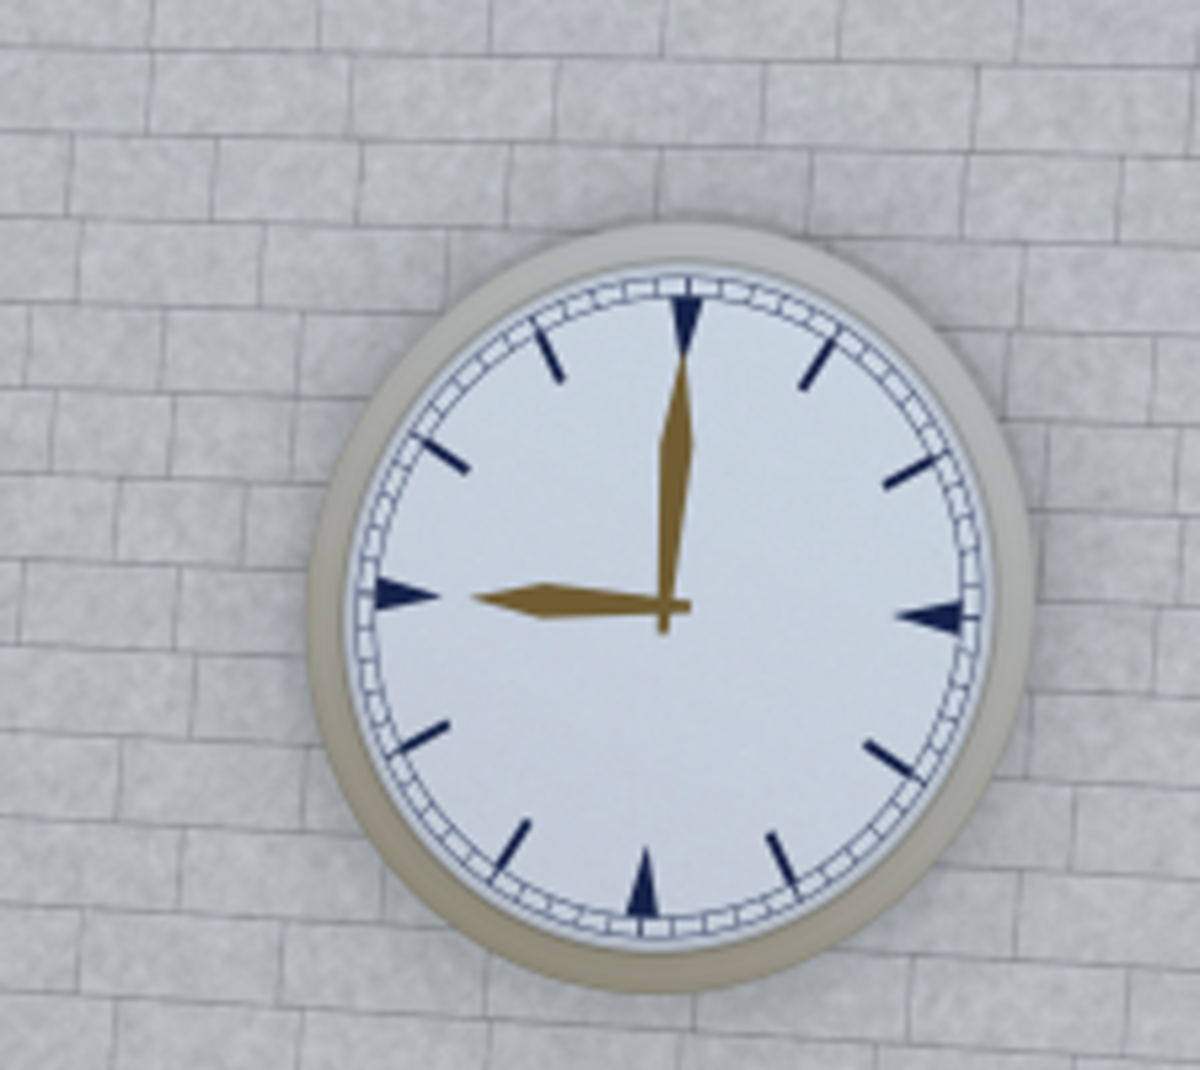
9:00
